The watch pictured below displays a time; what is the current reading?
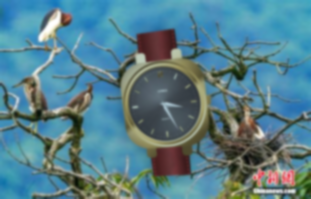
3:26
